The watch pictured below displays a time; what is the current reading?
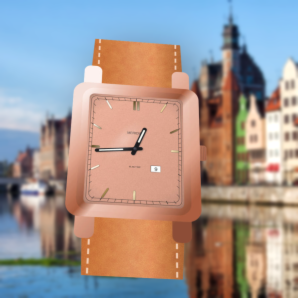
12:44
